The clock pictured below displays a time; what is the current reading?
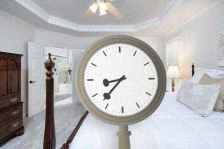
8:37
